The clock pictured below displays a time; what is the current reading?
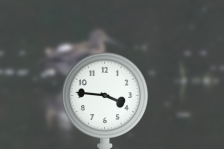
3:46
